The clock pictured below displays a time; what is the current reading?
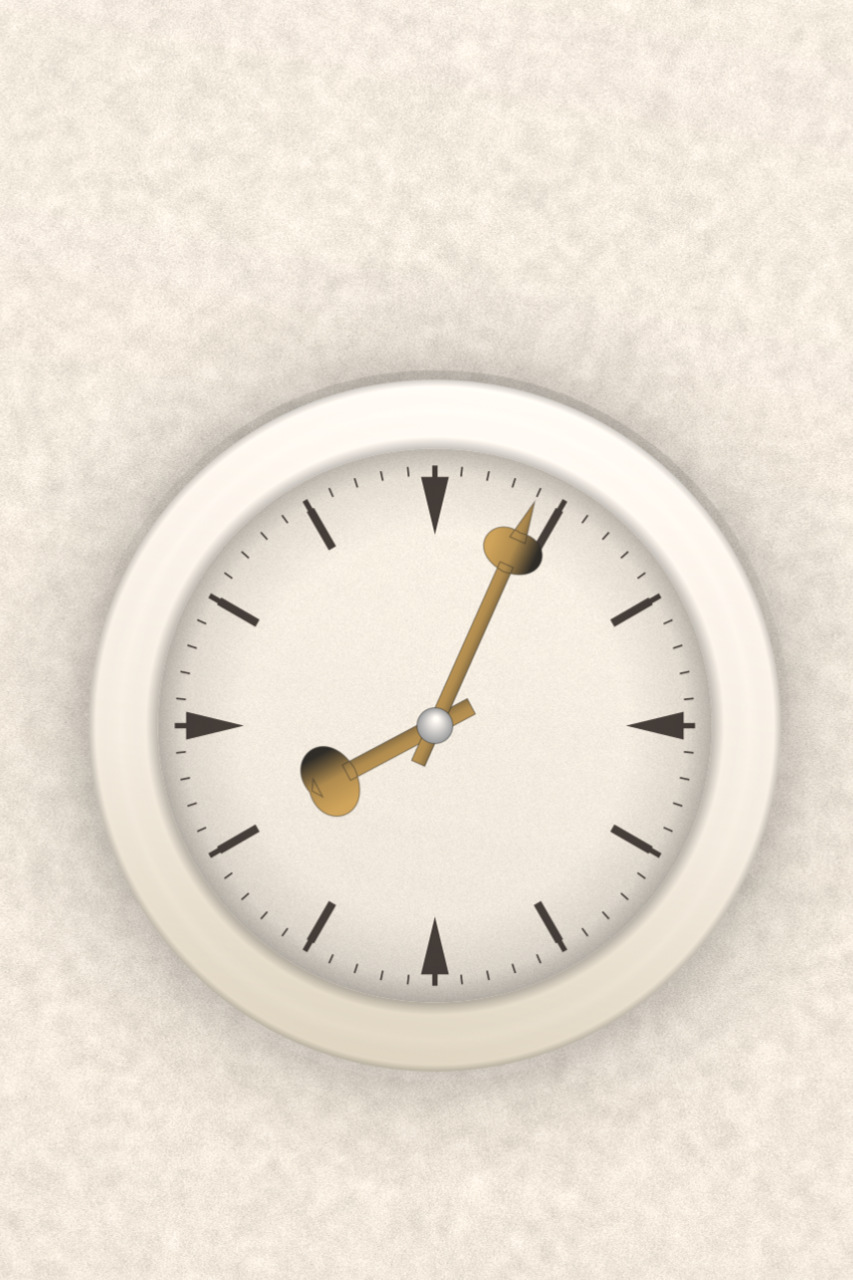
8:04
